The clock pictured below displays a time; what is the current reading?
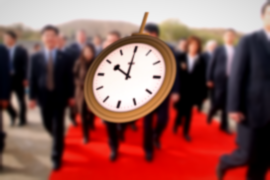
10:00
